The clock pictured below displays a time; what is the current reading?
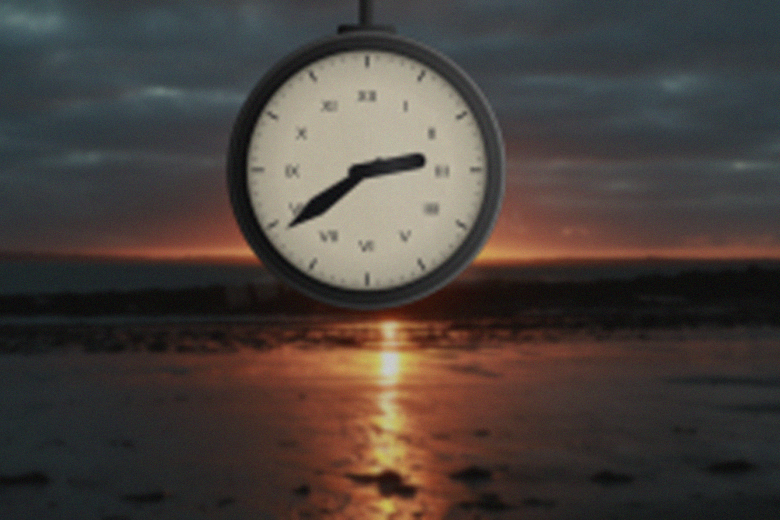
2:39
